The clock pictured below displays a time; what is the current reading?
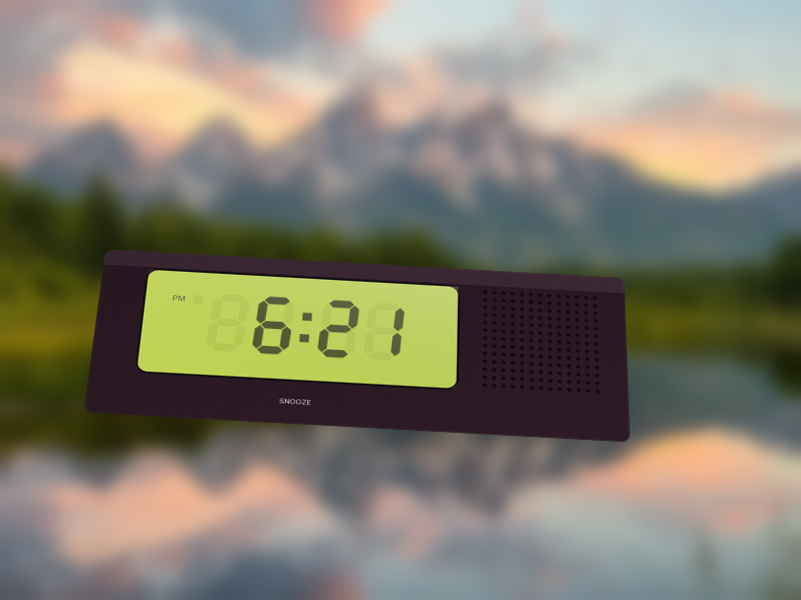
6:21
